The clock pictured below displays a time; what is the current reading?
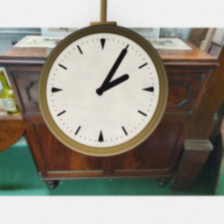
2:05
